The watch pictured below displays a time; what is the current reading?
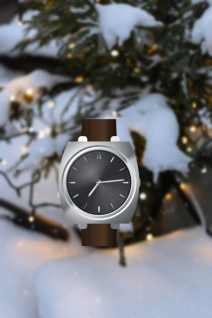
7:14
